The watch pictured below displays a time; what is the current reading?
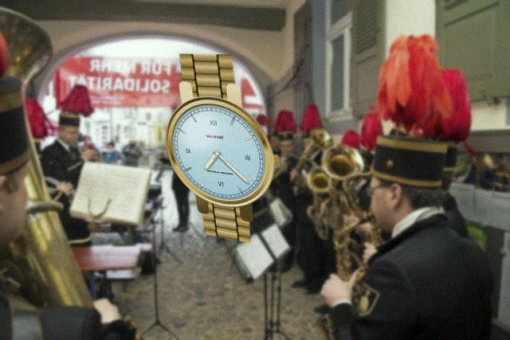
7:22
